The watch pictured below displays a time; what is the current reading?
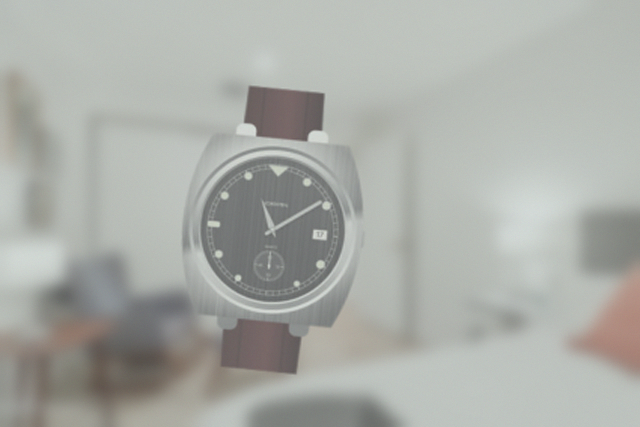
11:09
